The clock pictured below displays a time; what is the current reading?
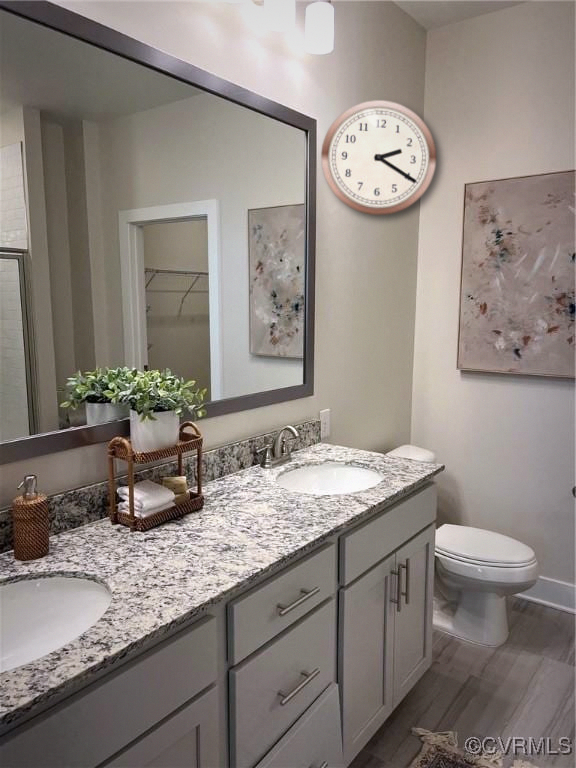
2:20
